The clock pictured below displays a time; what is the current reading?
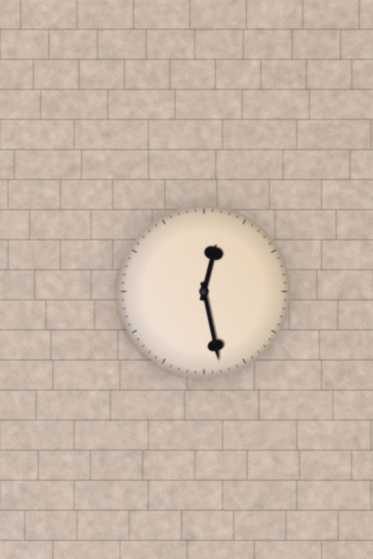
12:28
